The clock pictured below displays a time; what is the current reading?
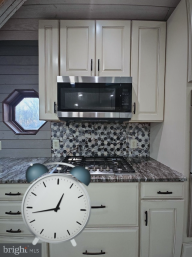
12:43
